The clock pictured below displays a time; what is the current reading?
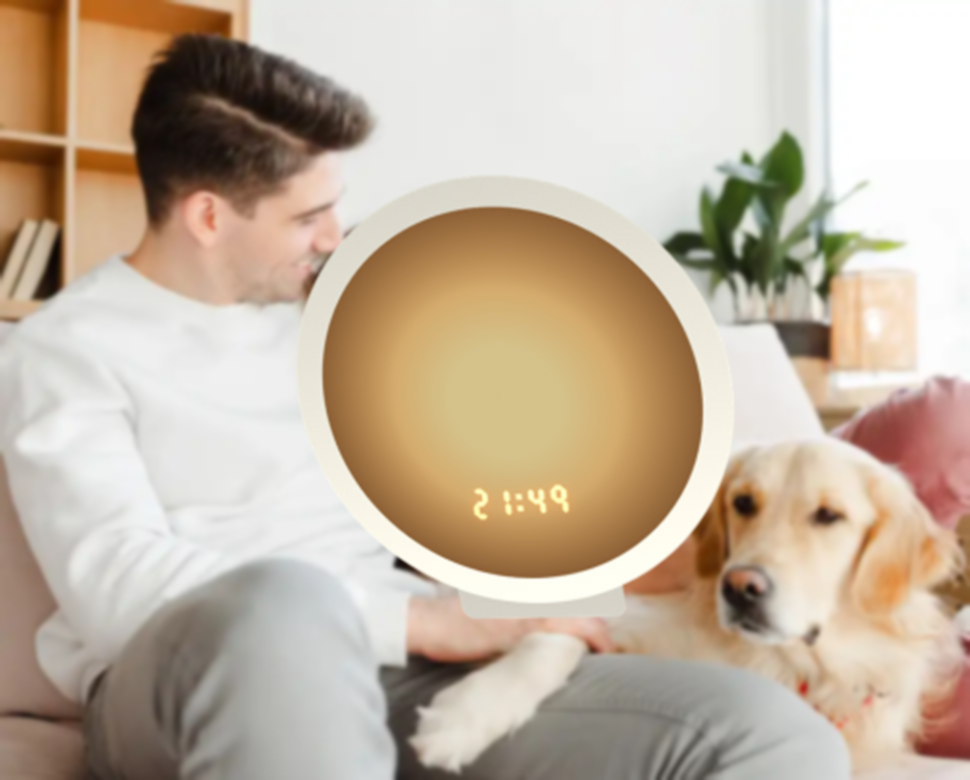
21:49
